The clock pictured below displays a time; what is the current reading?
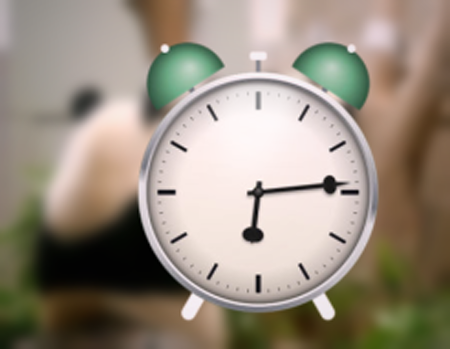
6:14
